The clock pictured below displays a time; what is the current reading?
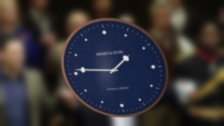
1:46
